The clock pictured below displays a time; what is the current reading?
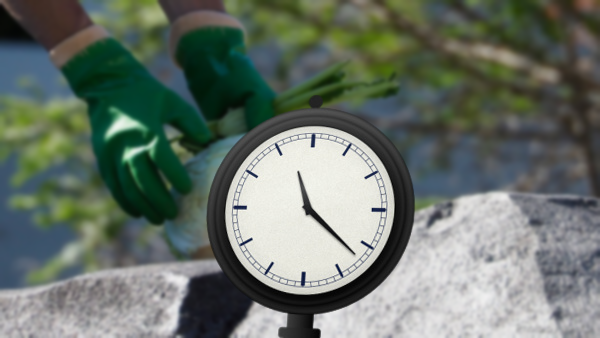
11:22
